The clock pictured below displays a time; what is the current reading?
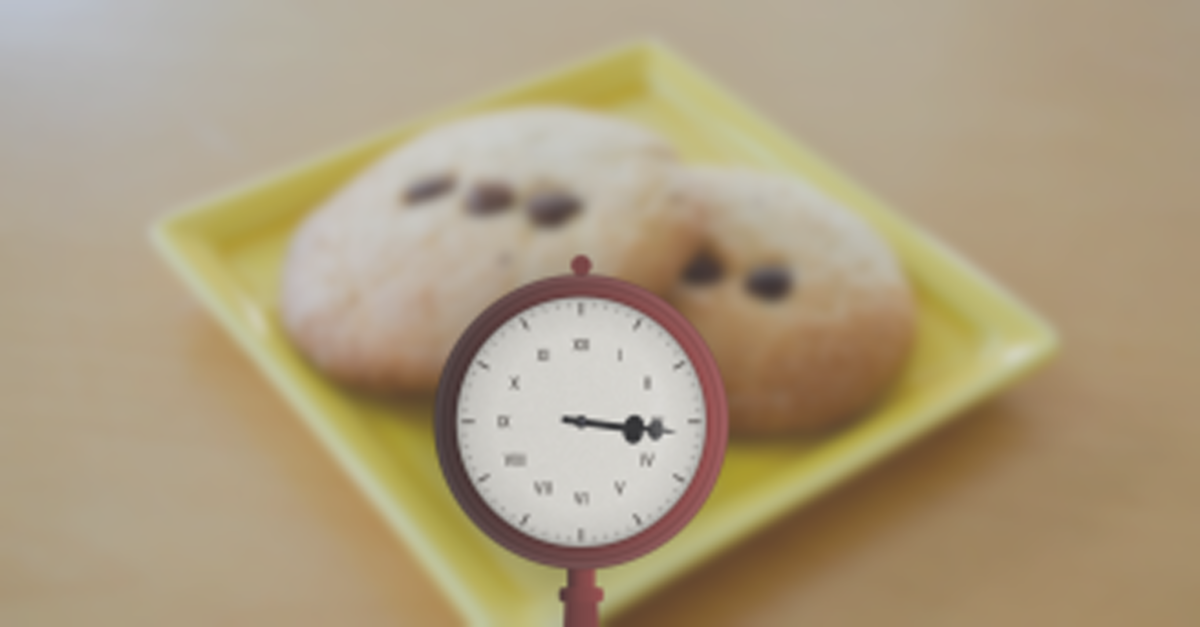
3:16
